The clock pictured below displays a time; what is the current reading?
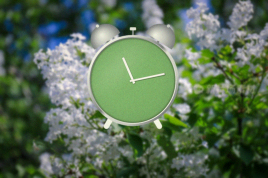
11:13
